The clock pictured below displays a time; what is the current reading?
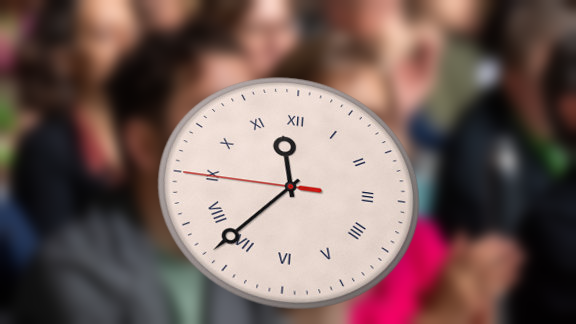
11:36:45
